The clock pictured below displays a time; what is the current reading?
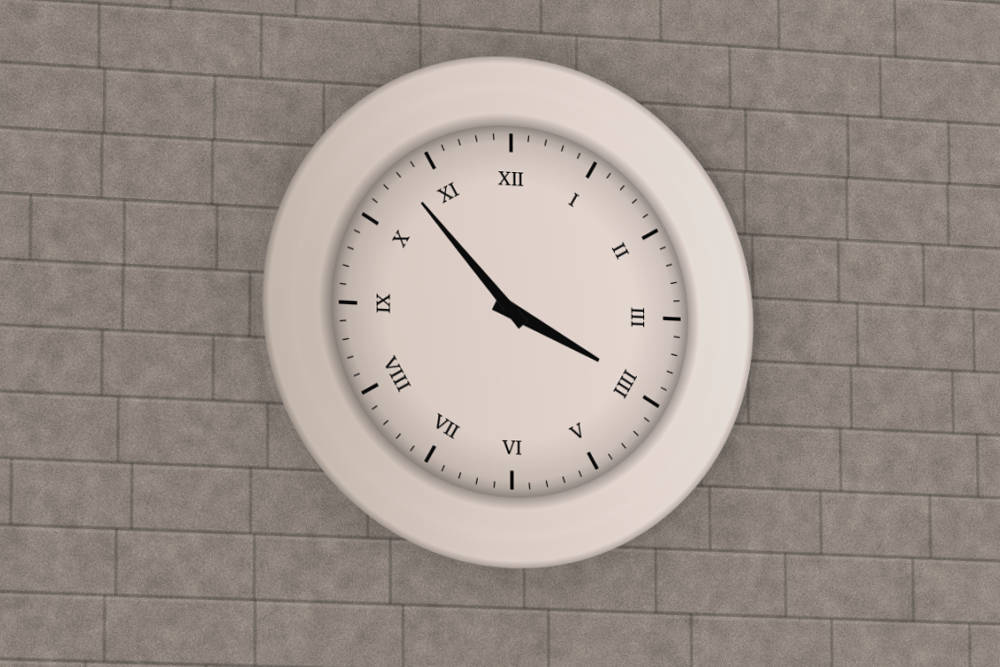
3:53
